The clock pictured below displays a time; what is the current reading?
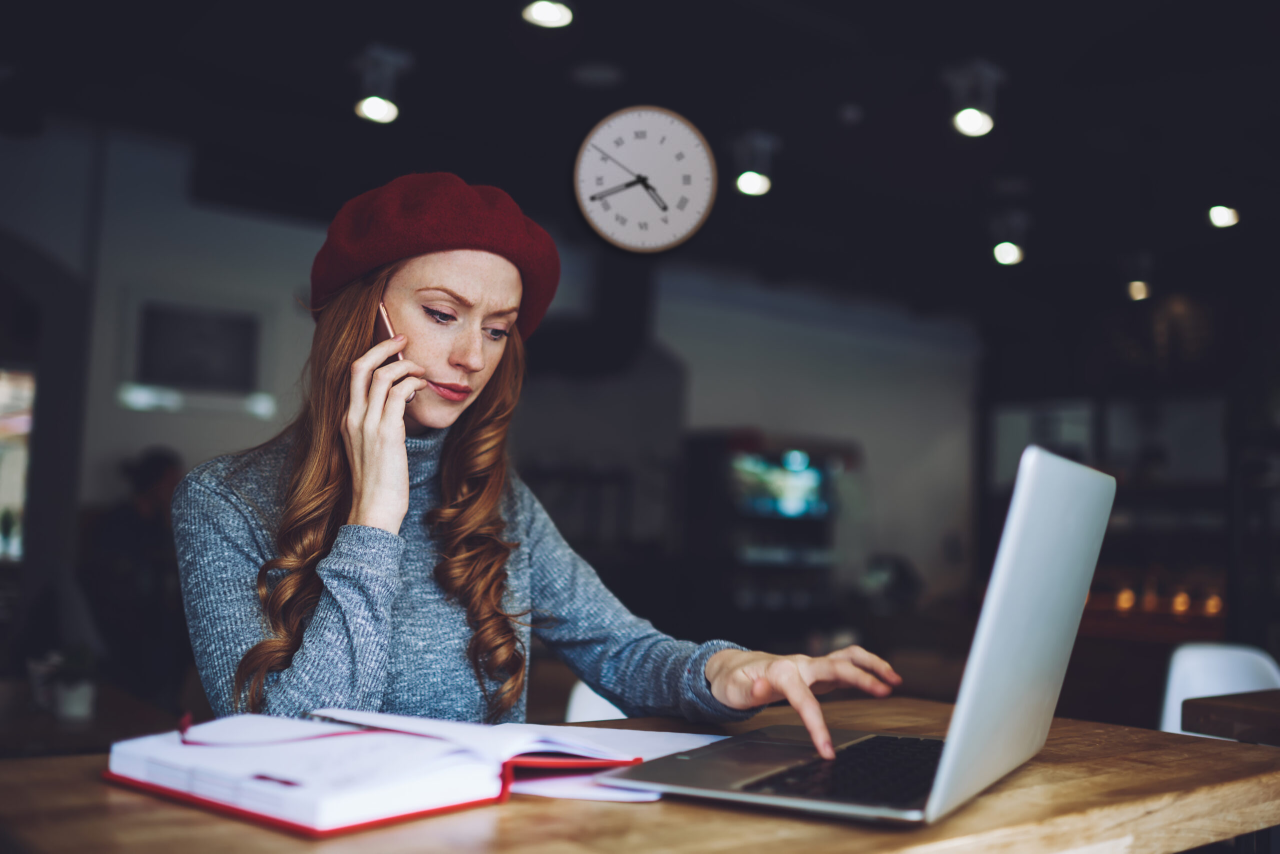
4:41:51
